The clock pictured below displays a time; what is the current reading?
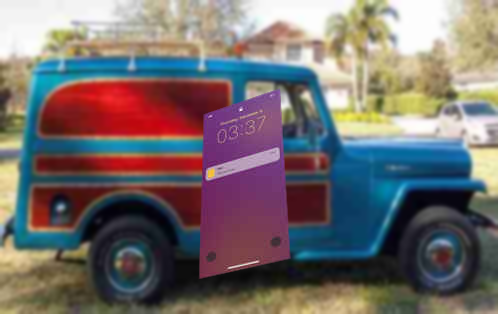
3:37
